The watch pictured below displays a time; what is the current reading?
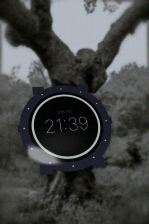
21:39
